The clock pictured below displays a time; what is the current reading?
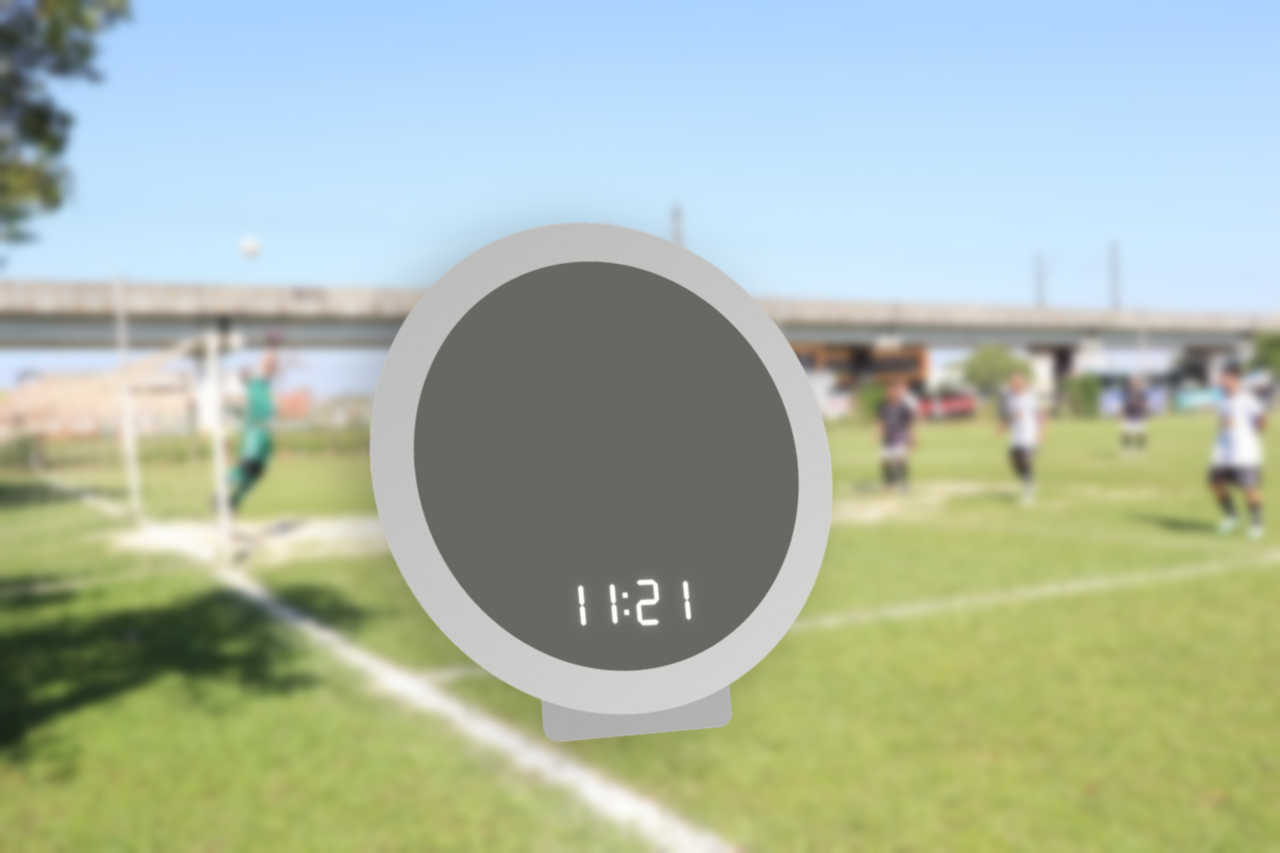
11:21
